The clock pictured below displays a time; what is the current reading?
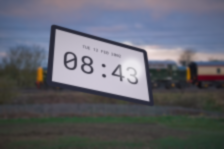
8:43
